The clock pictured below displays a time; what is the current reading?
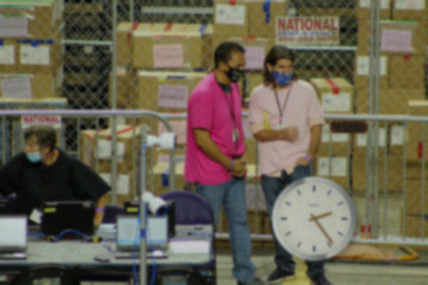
2:24
